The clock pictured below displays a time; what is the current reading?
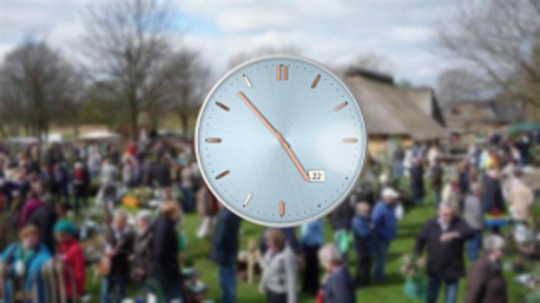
4:53
